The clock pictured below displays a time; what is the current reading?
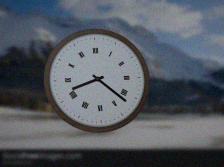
8:22
